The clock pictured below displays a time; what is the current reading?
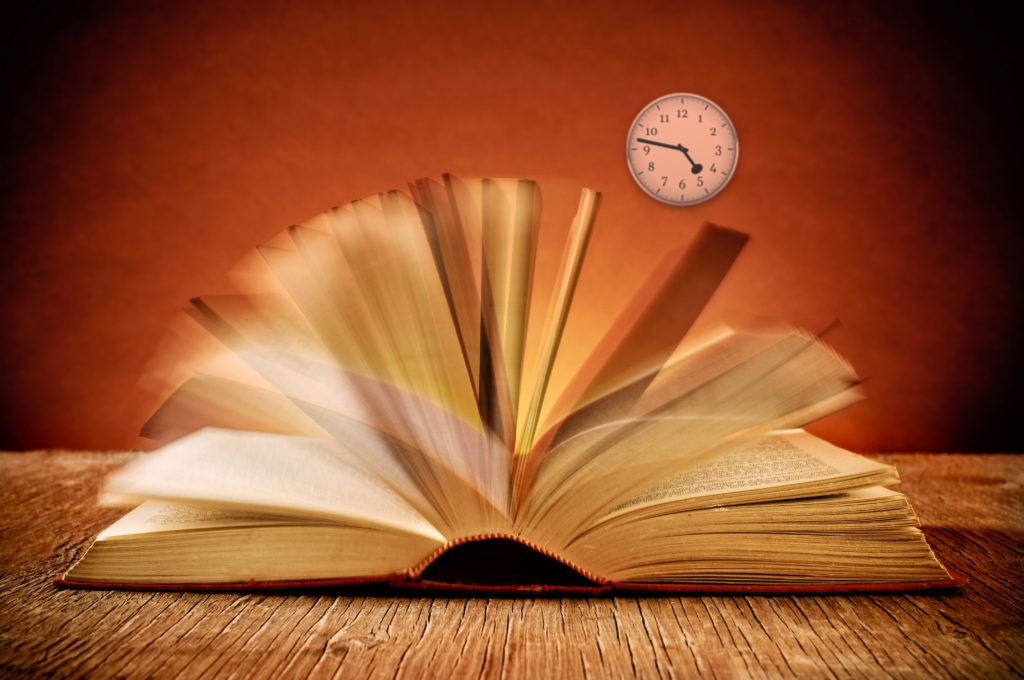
4:47
